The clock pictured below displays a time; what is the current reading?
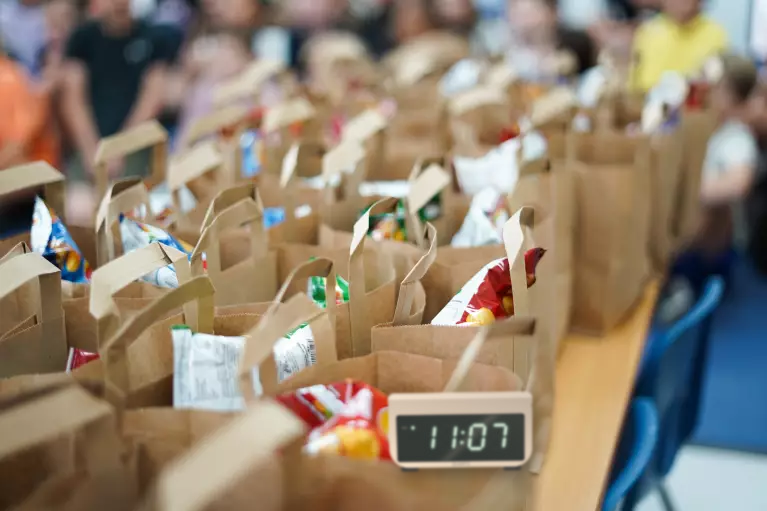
11:07
